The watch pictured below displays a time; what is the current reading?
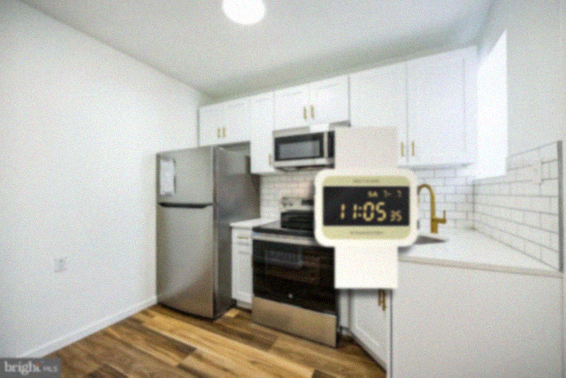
11:05
